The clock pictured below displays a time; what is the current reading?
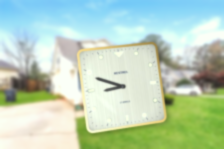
8:49
